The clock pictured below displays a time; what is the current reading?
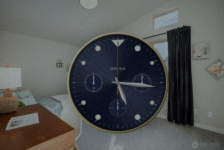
5:16
